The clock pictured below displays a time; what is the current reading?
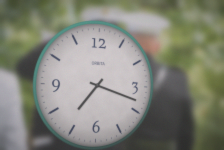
7:18
